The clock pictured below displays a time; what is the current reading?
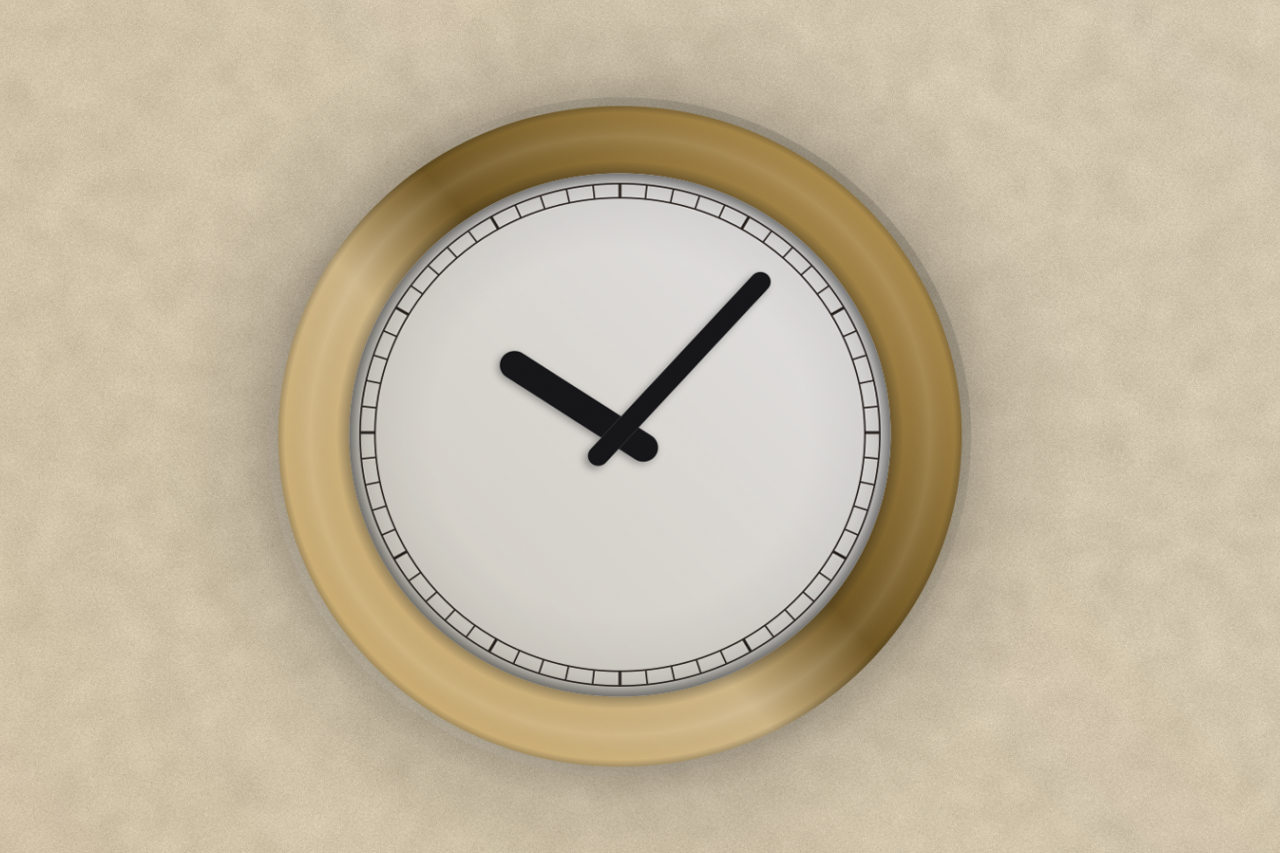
10:07
